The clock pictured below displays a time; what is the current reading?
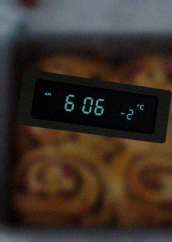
6:06
